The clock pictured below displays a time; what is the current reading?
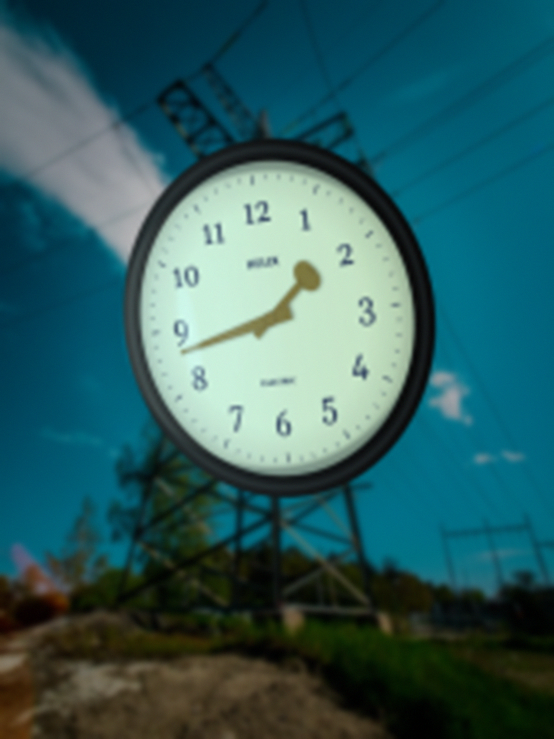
1:43
